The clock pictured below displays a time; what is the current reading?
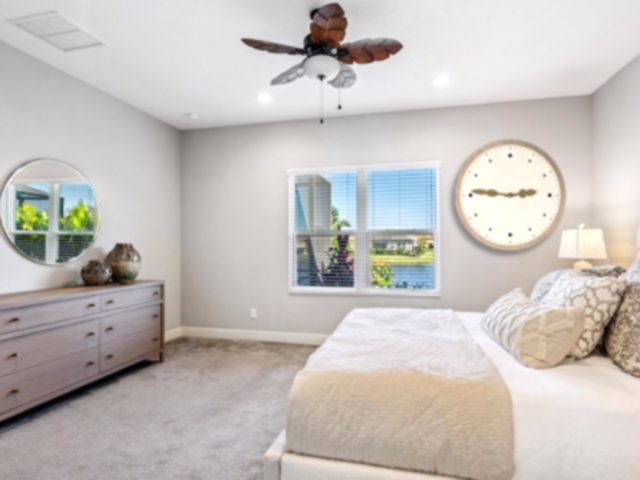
2:46
